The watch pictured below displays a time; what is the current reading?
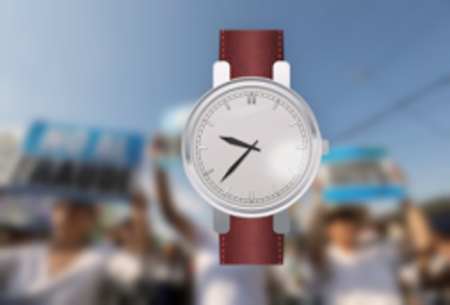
9:37
